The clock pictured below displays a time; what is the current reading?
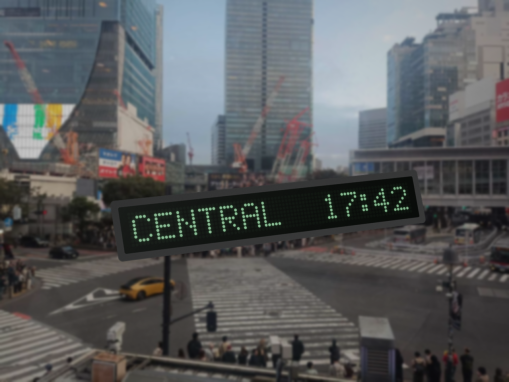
17:42
